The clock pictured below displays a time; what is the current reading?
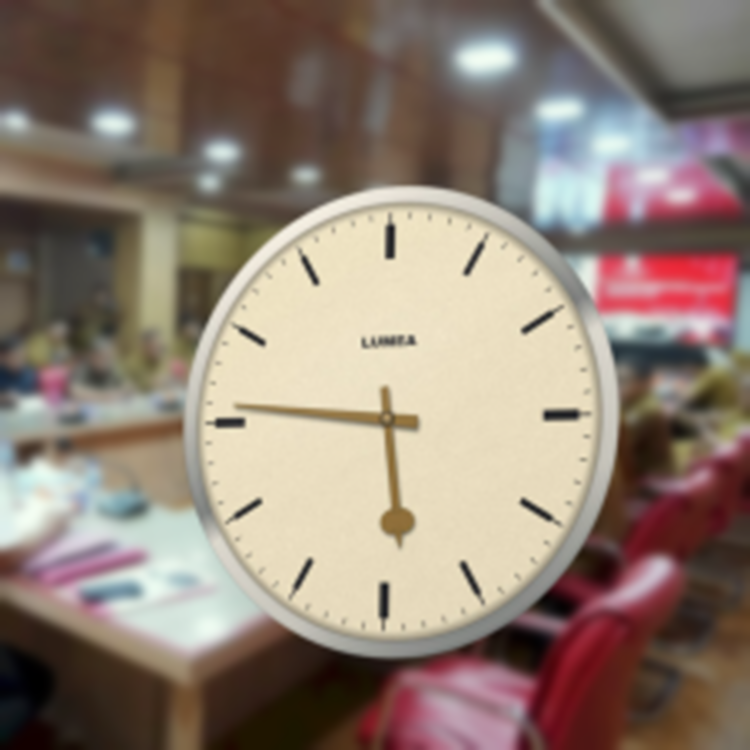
5:46
